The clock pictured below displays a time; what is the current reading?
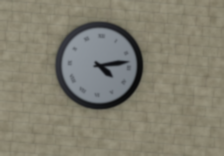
4:13
